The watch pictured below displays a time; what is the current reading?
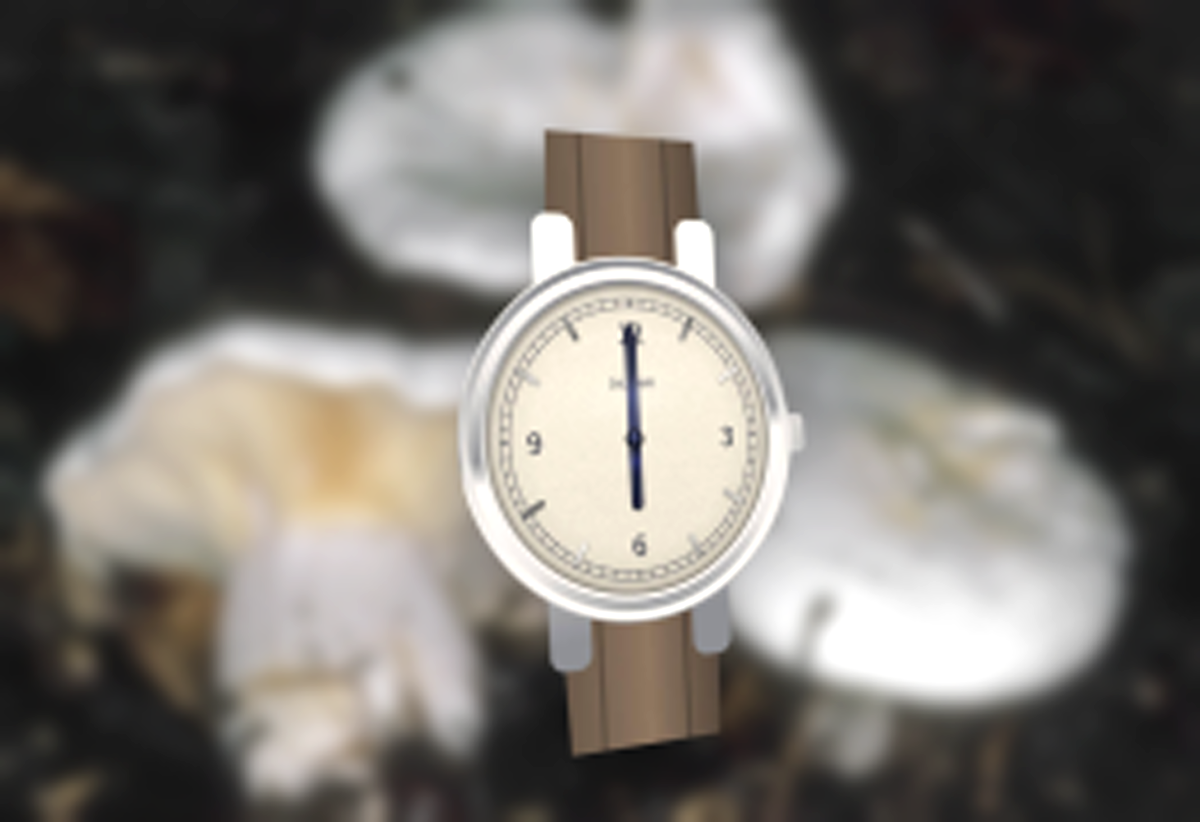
6:00
